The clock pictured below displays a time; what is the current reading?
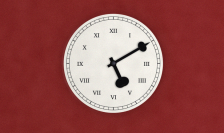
5:10
